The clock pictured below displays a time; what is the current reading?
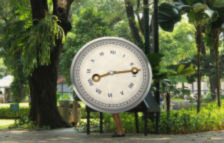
8:13
